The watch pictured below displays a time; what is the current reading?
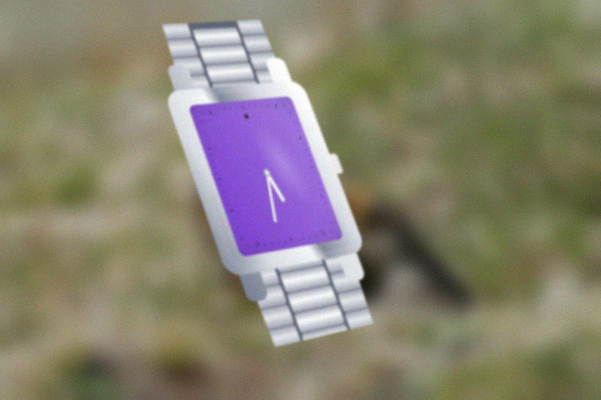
5:32
